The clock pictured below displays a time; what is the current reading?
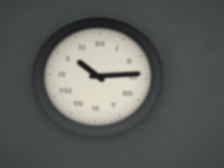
10:14
